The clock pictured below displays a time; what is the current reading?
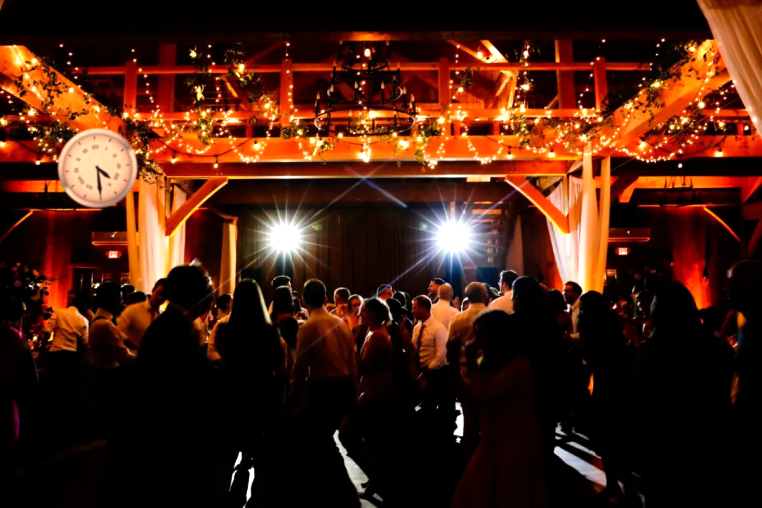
4:30
